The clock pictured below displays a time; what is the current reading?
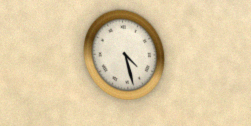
4:28
